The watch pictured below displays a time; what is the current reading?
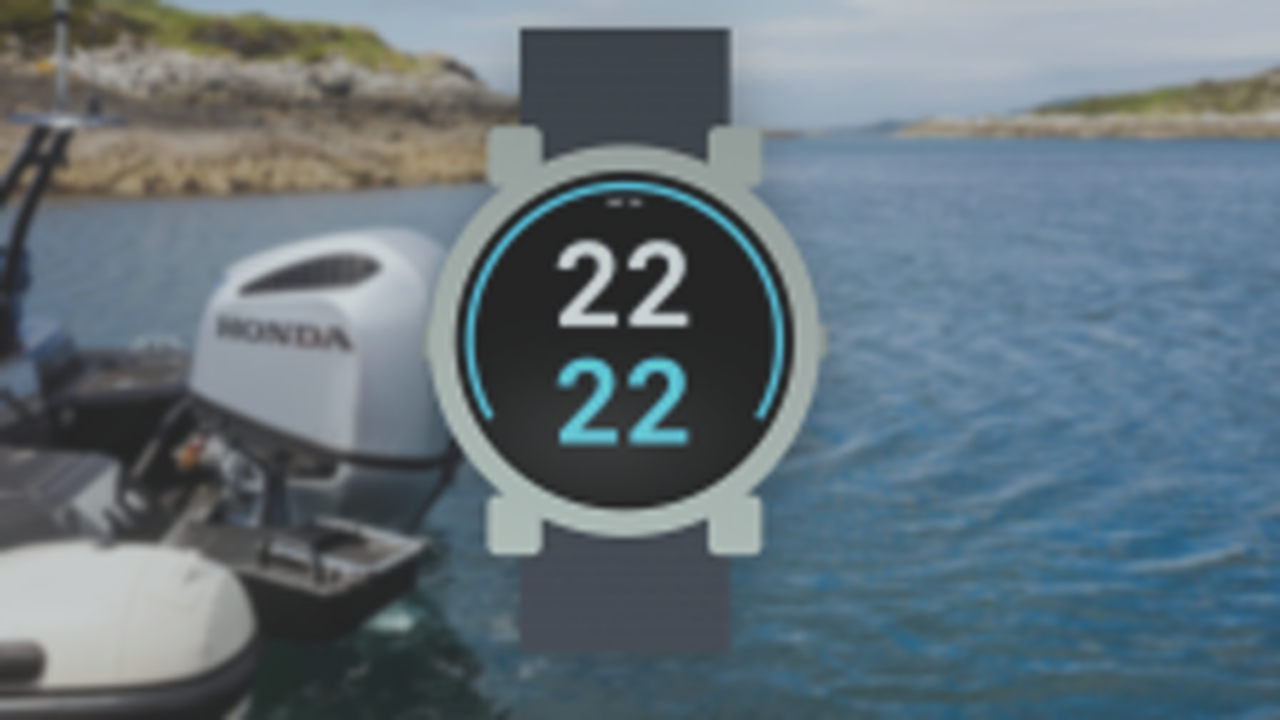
22:22
